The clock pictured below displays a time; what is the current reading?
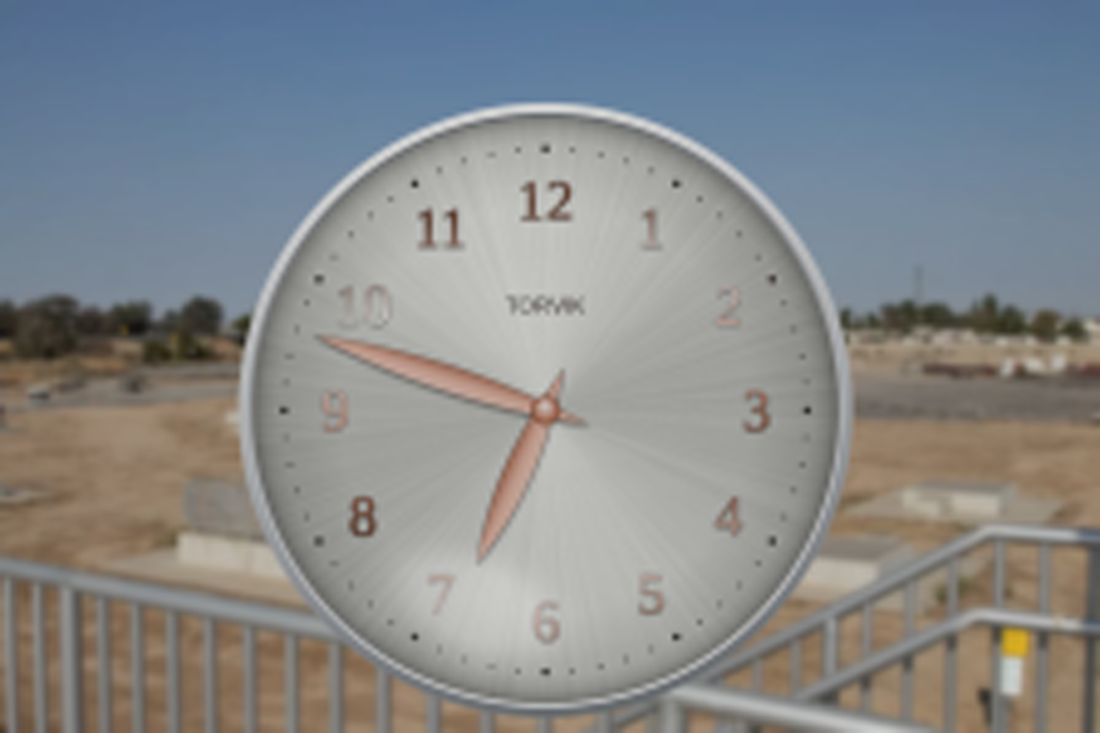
6:48
